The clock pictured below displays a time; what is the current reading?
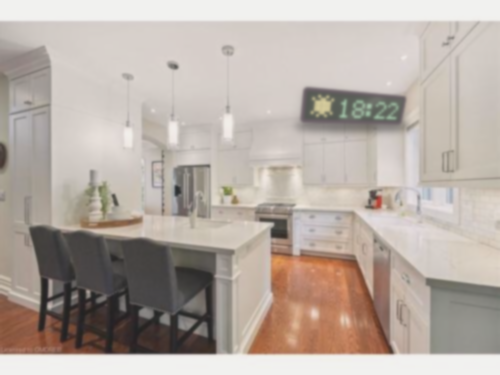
18:22
